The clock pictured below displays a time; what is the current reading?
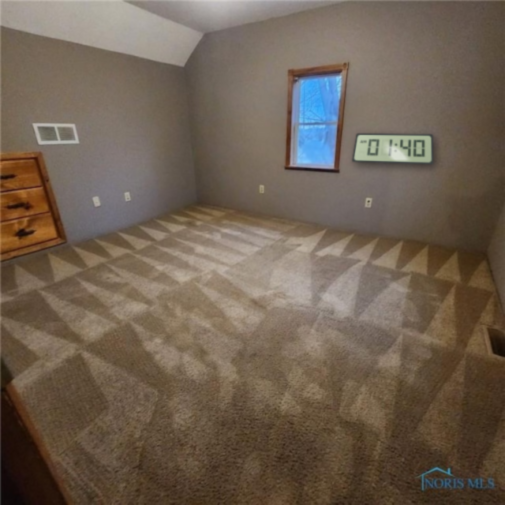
1:40
